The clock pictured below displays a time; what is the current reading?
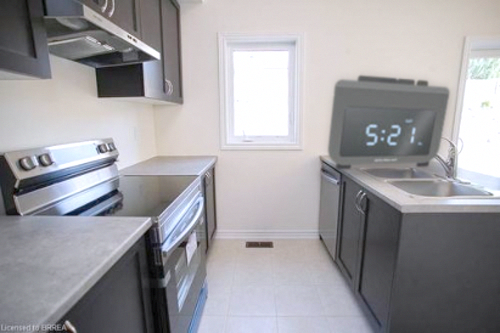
5:21
